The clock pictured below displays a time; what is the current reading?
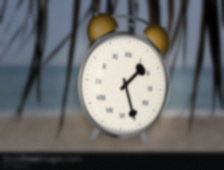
1:26
